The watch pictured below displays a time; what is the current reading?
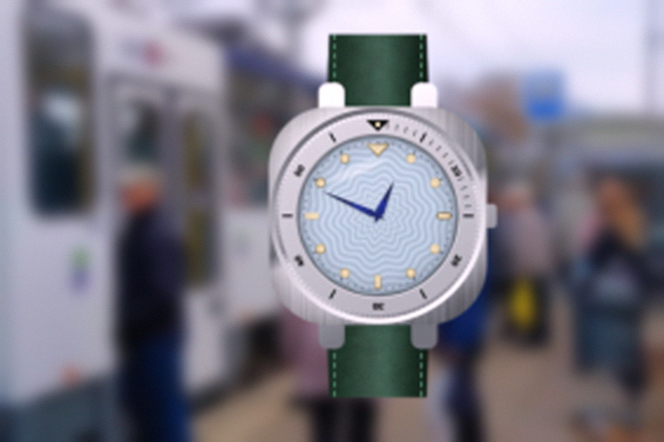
12:49
